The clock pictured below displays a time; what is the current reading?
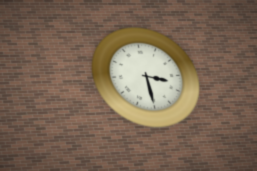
3:30
